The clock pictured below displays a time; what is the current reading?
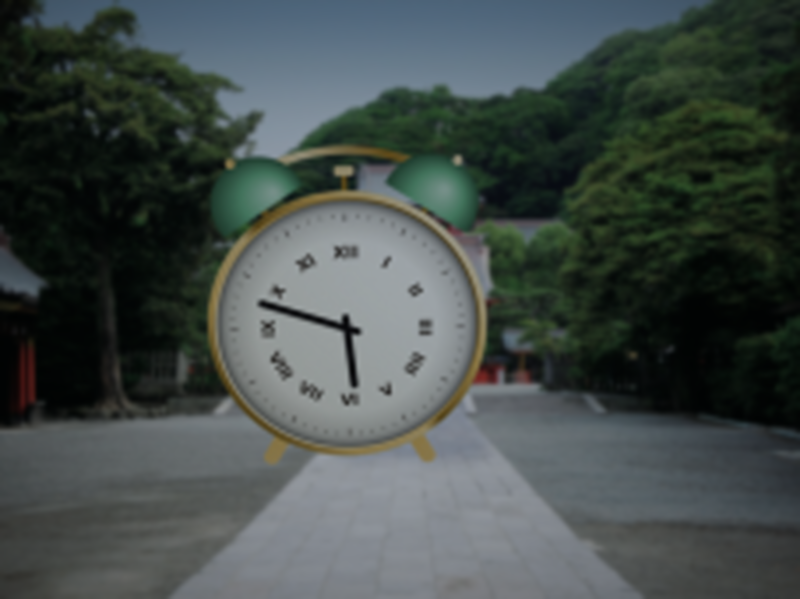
5:48
